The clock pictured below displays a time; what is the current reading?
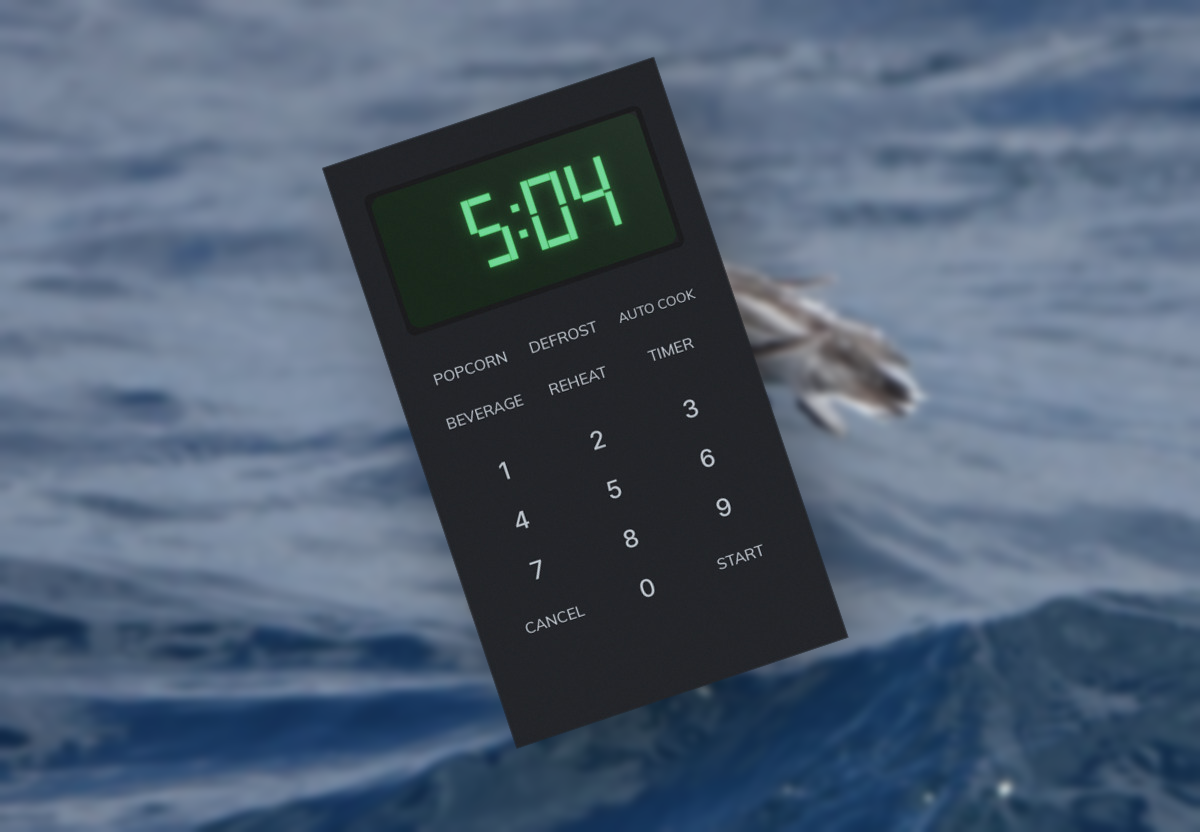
5:04
